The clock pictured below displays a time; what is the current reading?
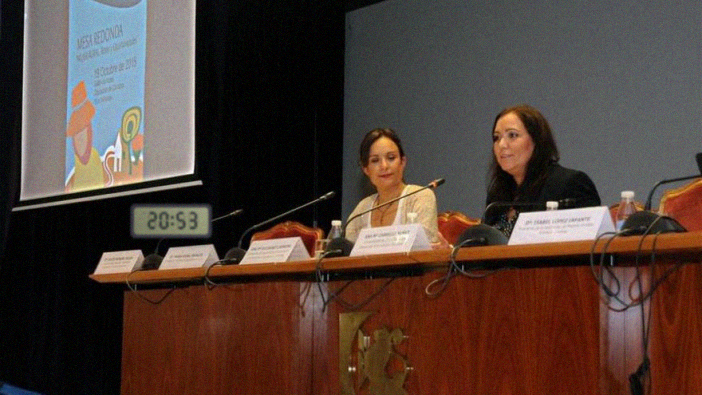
20:53
